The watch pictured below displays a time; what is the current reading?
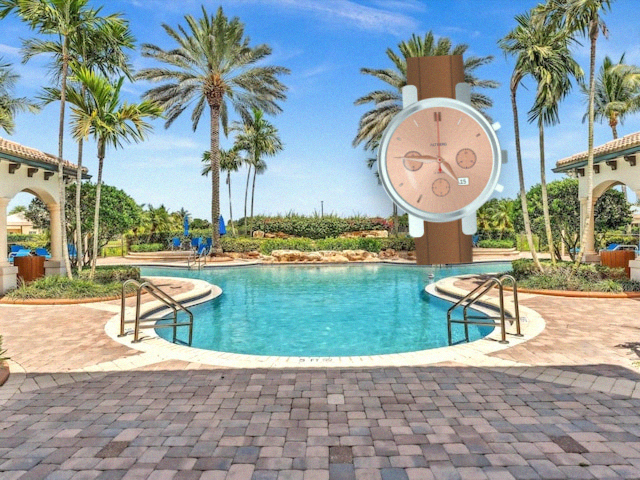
4:46
